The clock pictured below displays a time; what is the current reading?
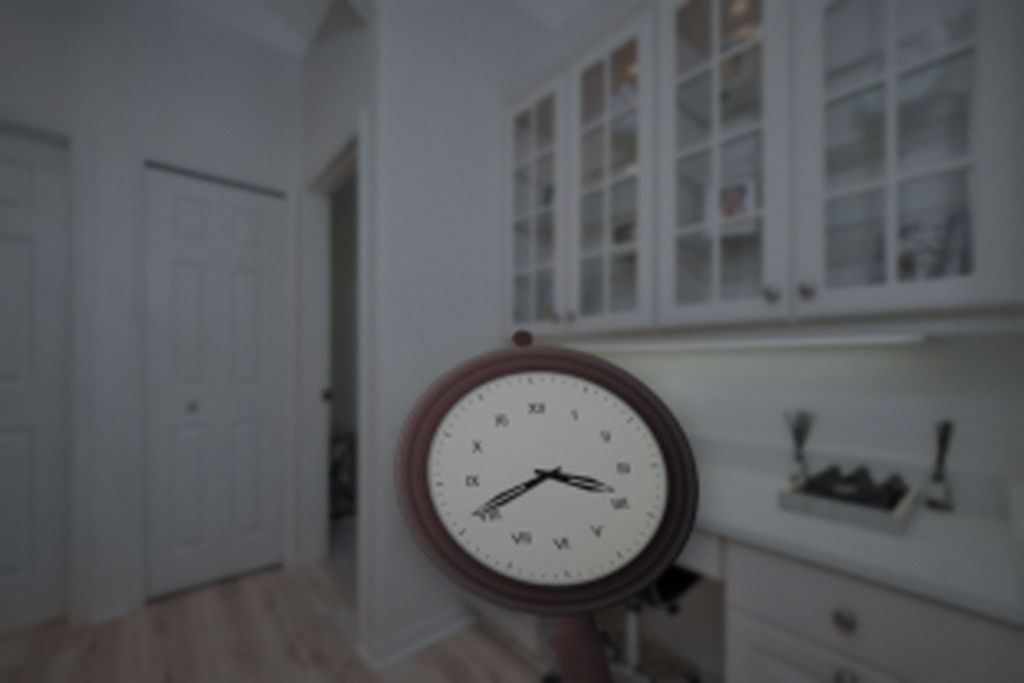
3:41
